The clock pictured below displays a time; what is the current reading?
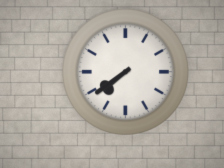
7:39
